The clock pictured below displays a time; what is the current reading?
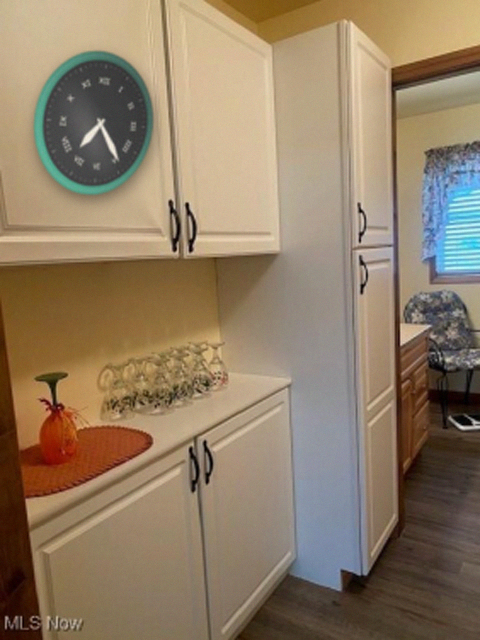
7:24
